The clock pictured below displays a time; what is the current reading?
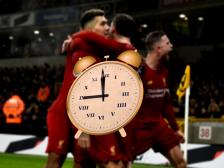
8:59
